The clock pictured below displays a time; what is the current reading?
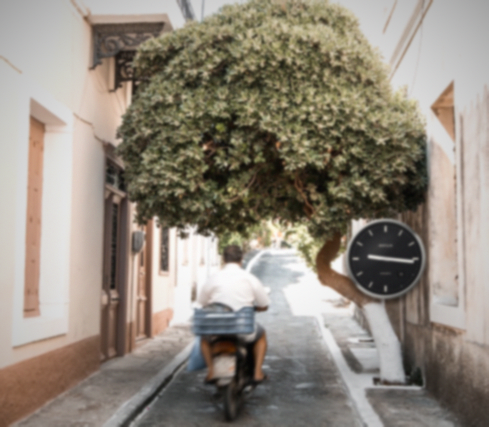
9:16
